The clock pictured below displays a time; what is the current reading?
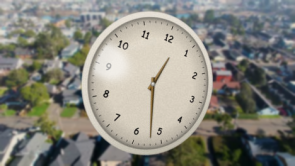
12:27
